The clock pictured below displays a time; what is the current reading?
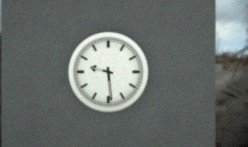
9:29
